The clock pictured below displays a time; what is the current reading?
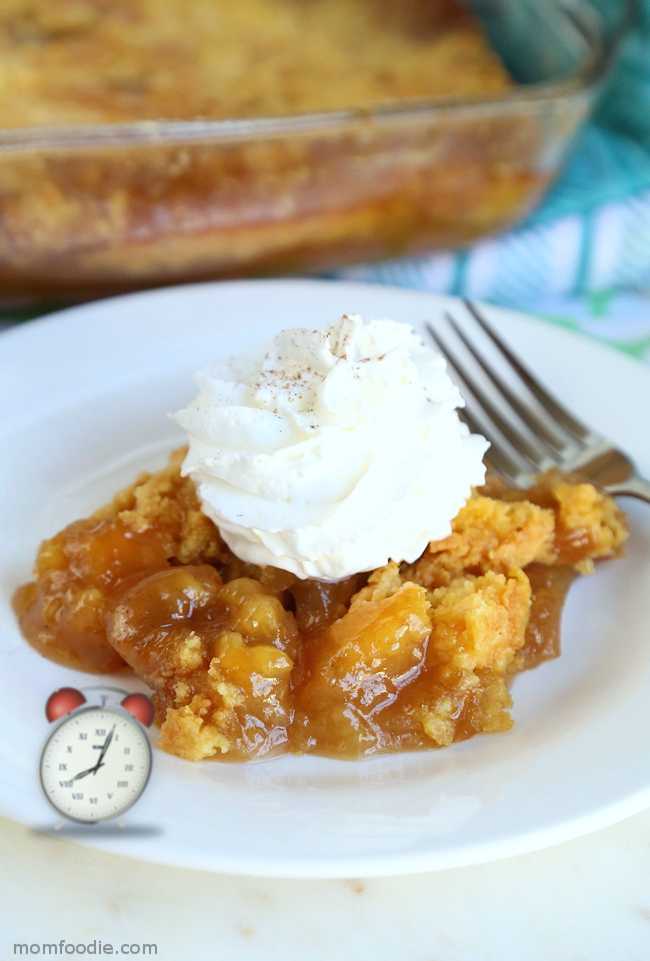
8:03
